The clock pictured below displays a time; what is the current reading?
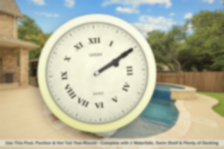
2:10
